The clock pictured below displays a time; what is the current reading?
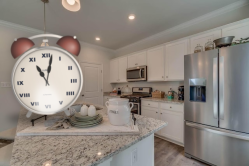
11:02
